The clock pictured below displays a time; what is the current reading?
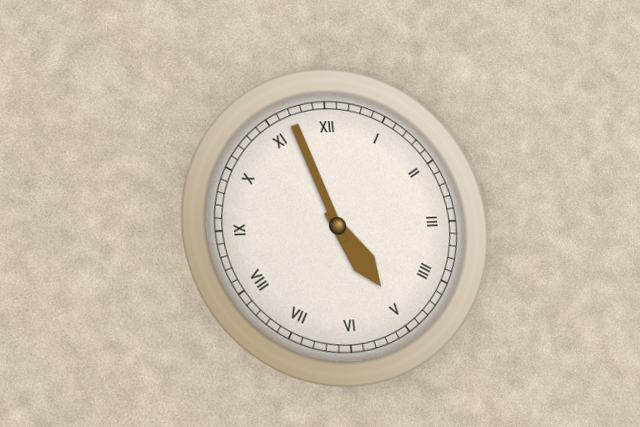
4:57
